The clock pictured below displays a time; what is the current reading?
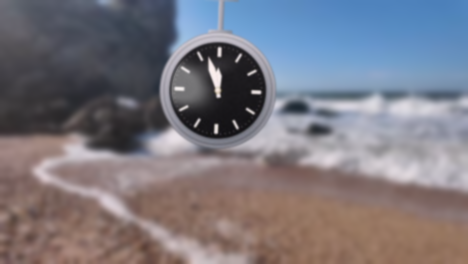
11:57
